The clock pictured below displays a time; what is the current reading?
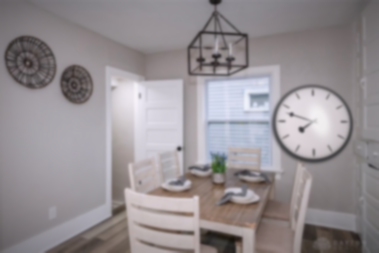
7:48
